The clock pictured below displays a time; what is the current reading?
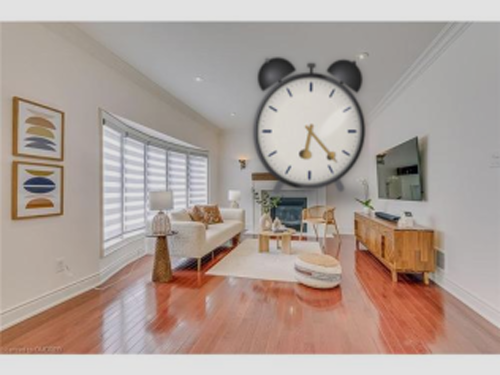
6:23
